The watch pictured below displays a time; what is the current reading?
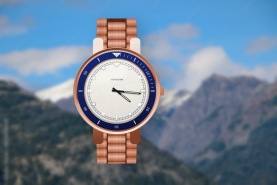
4:16
